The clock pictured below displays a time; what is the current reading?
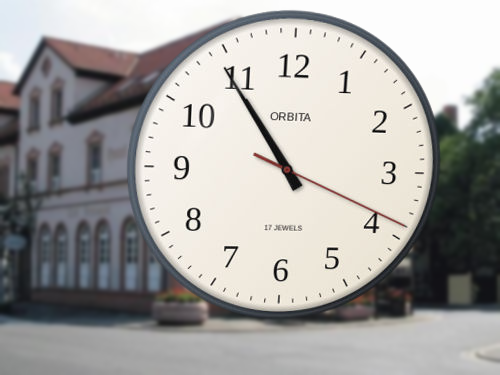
10:54:19
